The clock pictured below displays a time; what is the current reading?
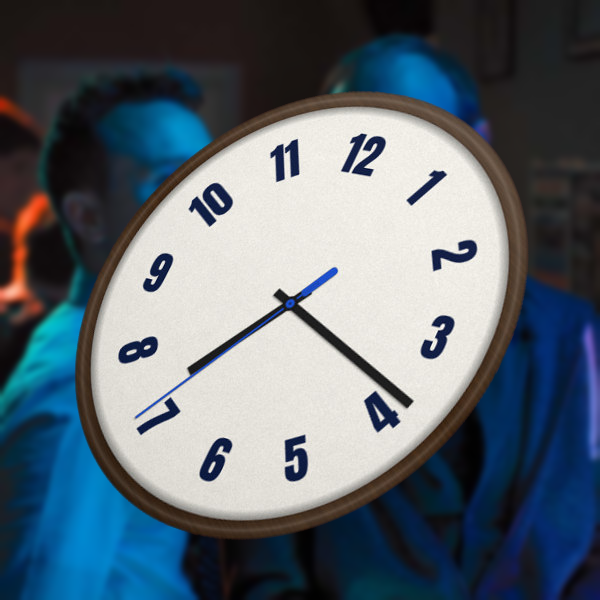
7:18:36
